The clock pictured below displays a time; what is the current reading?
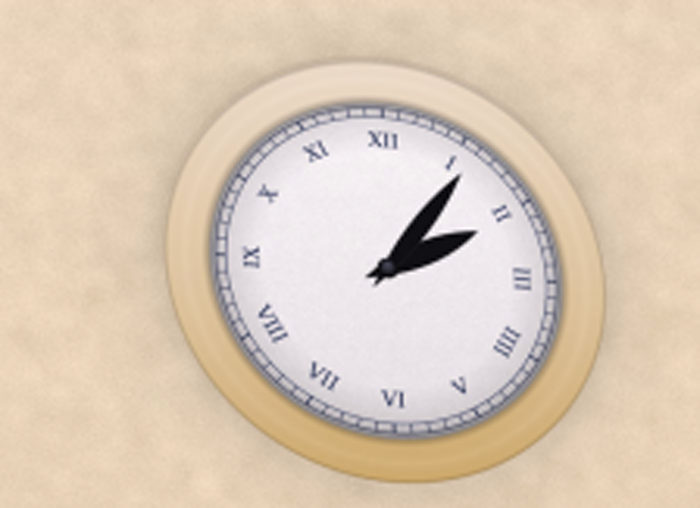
2:06
